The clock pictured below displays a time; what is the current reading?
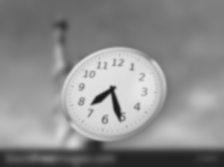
7:26
